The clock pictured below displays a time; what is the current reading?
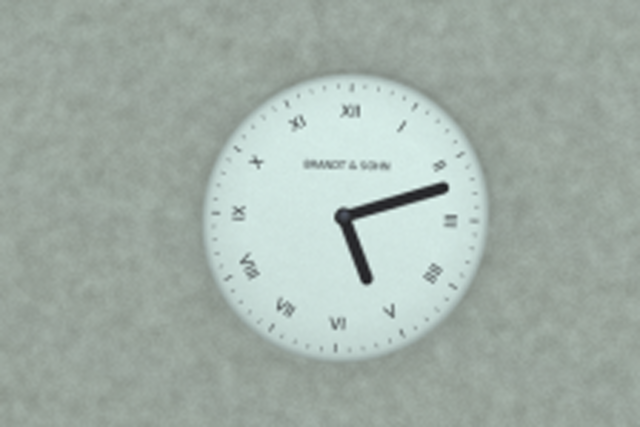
5:12
